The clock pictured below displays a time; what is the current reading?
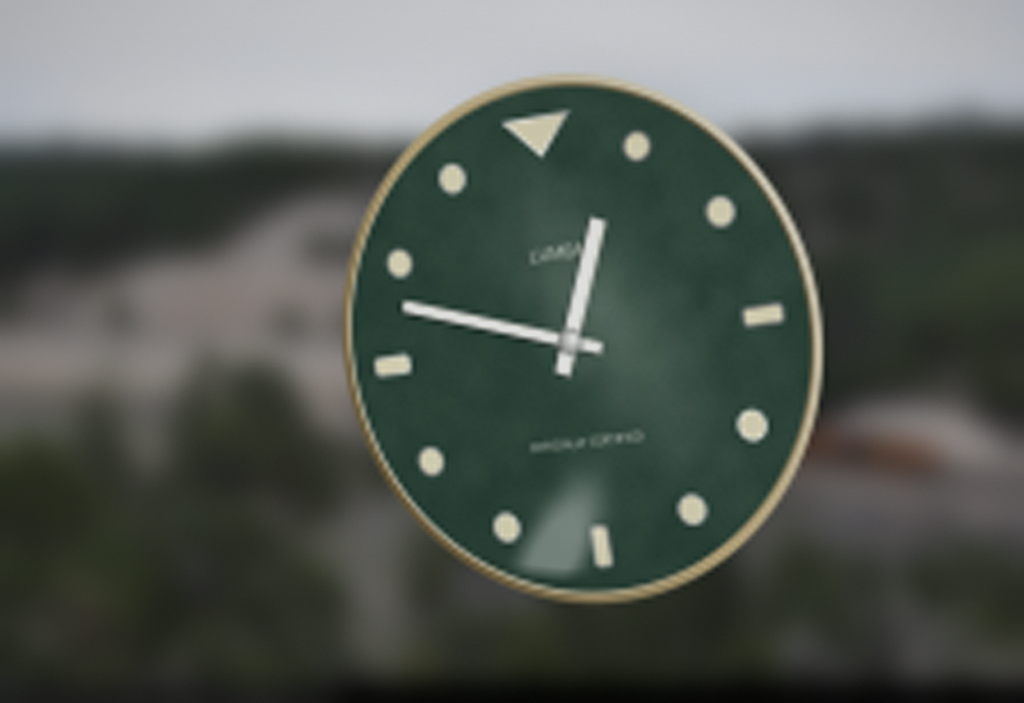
12:48
